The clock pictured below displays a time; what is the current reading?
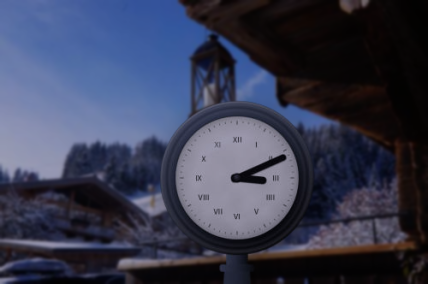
3:11
